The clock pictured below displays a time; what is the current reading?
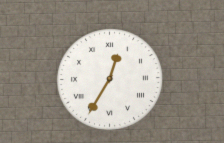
12:35
